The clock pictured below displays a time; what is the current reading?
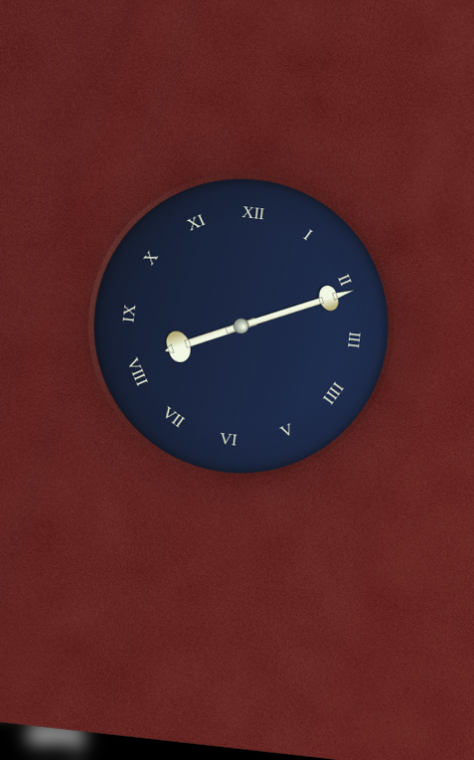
8:11
